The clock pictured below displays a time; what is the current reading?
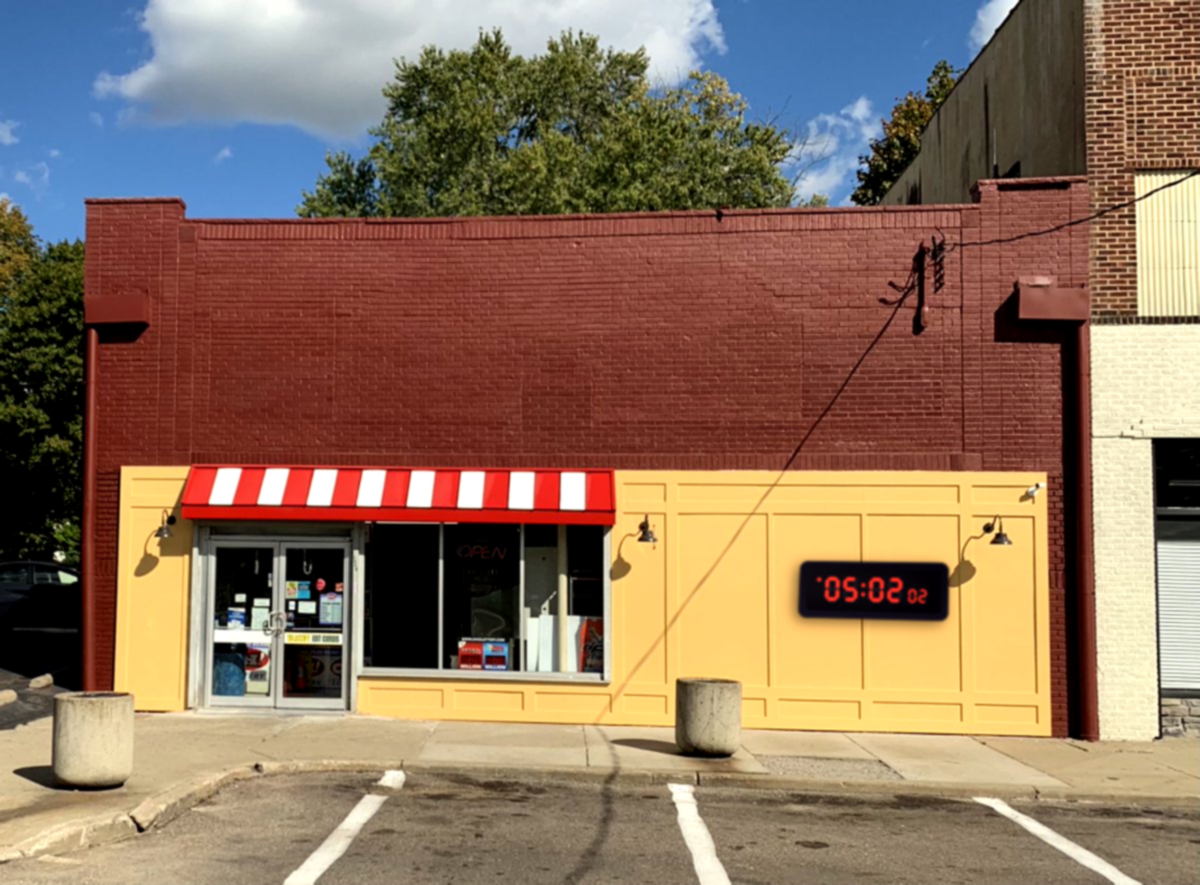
5:02:02
